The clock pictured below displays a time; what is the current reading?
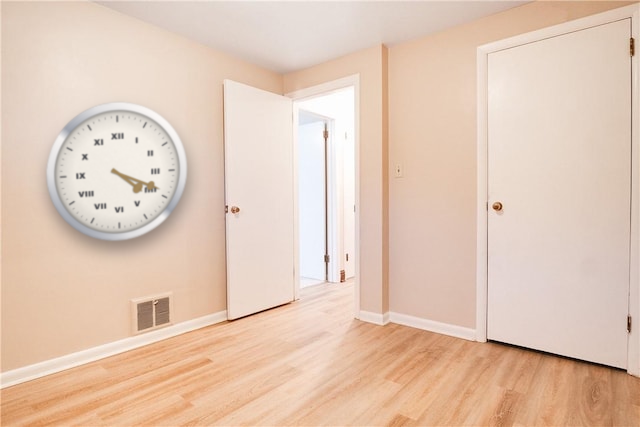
4:19
